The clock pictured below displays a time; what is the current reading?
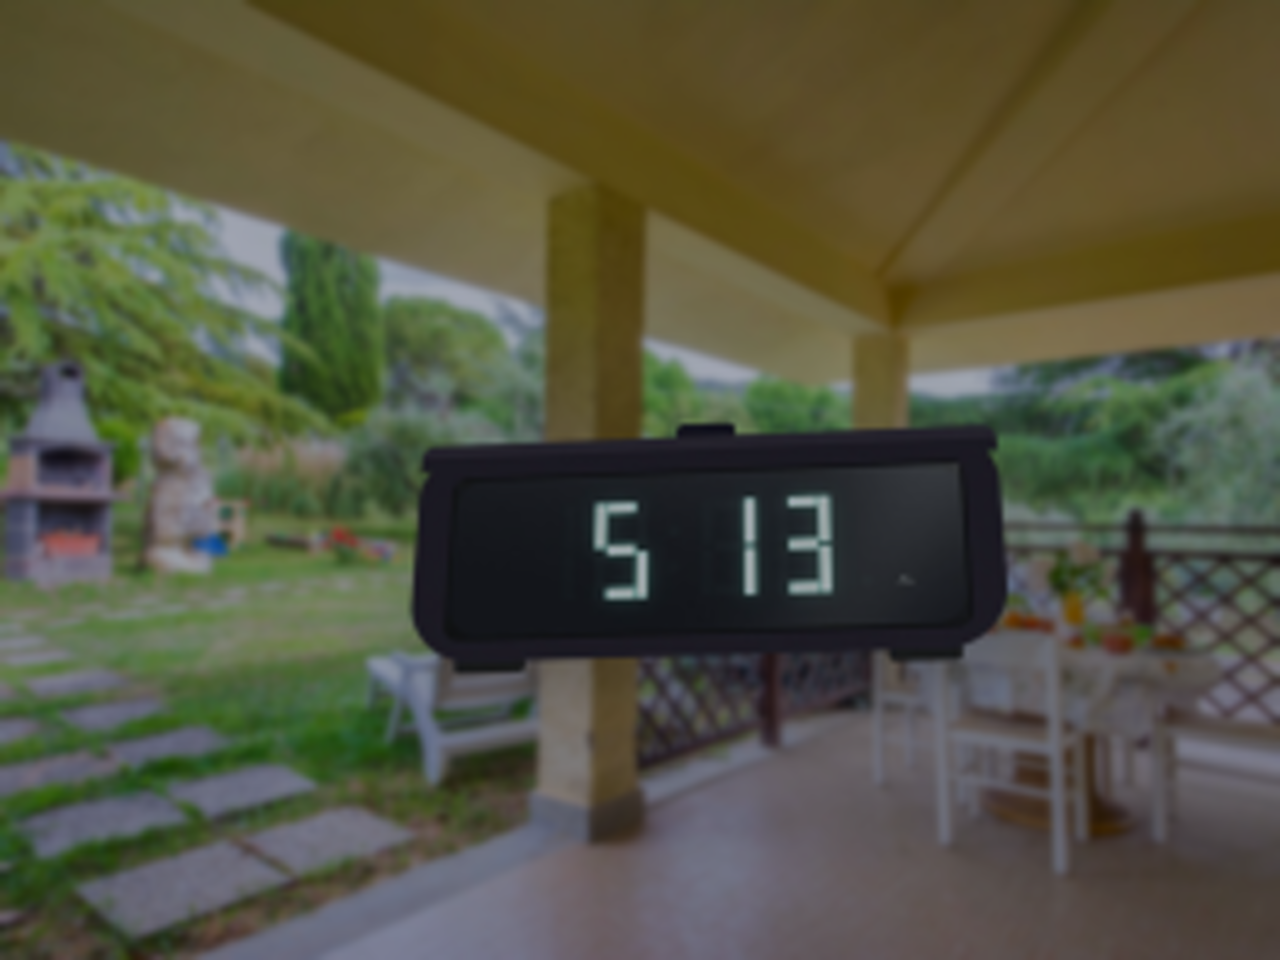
5:13
